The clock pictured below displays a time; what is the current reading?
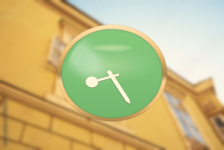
8:25
